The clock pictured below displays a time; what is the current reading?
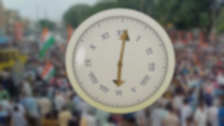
6:01
